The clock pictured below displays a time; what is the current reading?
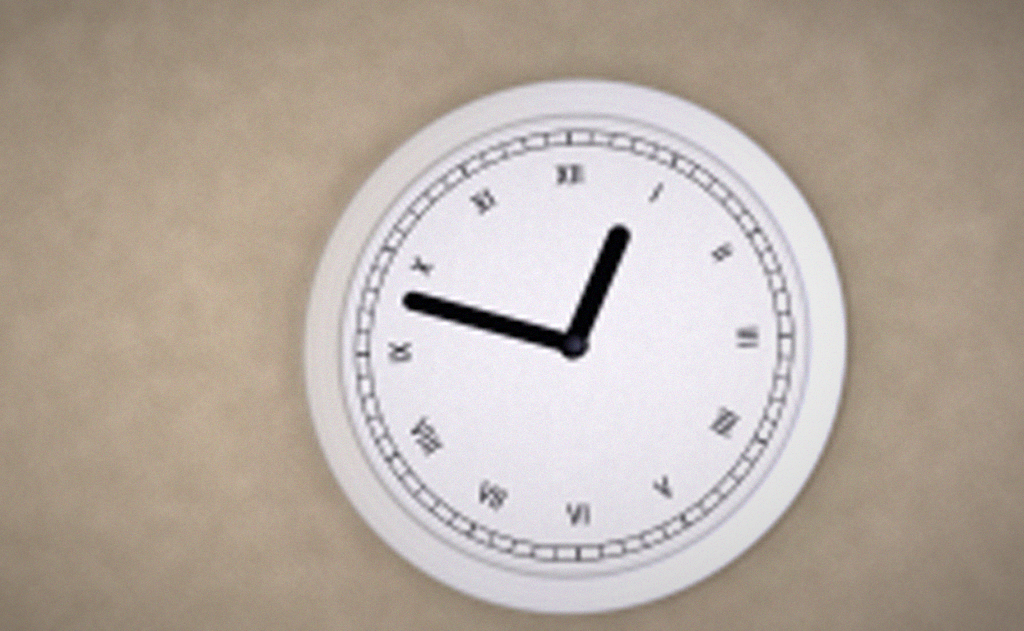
12:48
